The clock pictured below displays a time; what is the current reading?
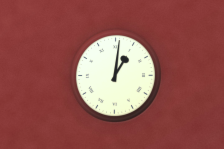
1:01
